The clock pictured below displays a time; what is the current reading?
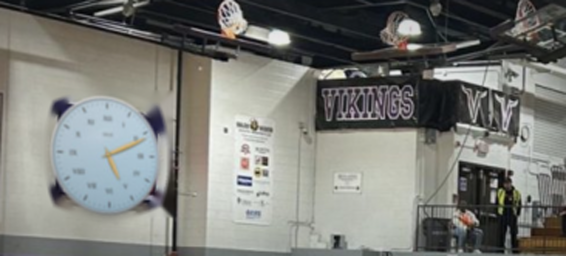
5:11
